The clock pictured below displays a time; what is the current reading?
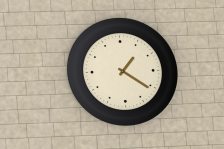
1:21
